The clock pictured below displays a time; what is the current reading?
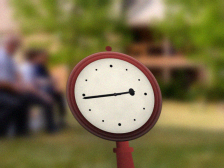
2:44
